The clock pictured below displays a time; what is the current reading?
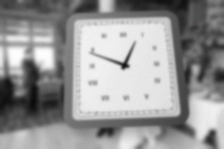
12:49
